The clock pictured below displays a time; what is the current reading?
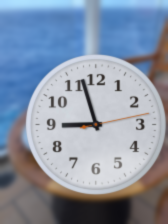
8:57:13
